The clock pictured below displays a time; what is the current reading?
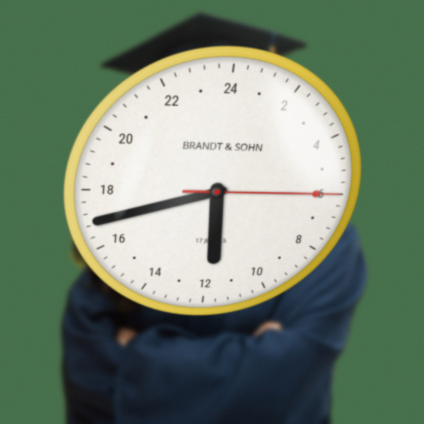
11:42:15
